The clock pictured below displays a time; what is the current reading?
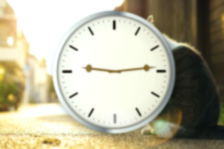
9:14
